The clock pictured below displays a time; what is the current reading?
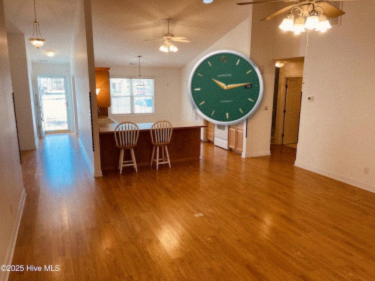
10:14
